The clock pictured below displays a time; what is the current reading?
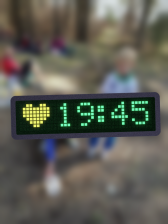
19:45
